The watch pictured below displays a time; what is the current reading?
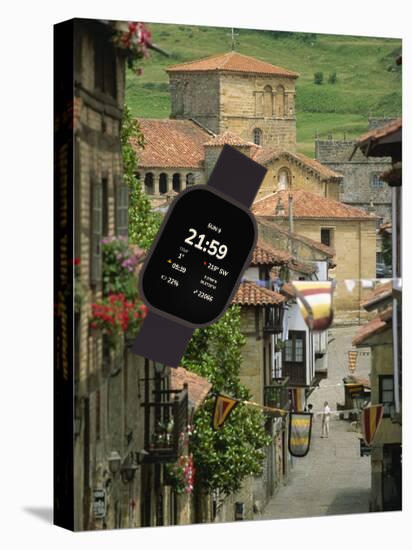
21:59
